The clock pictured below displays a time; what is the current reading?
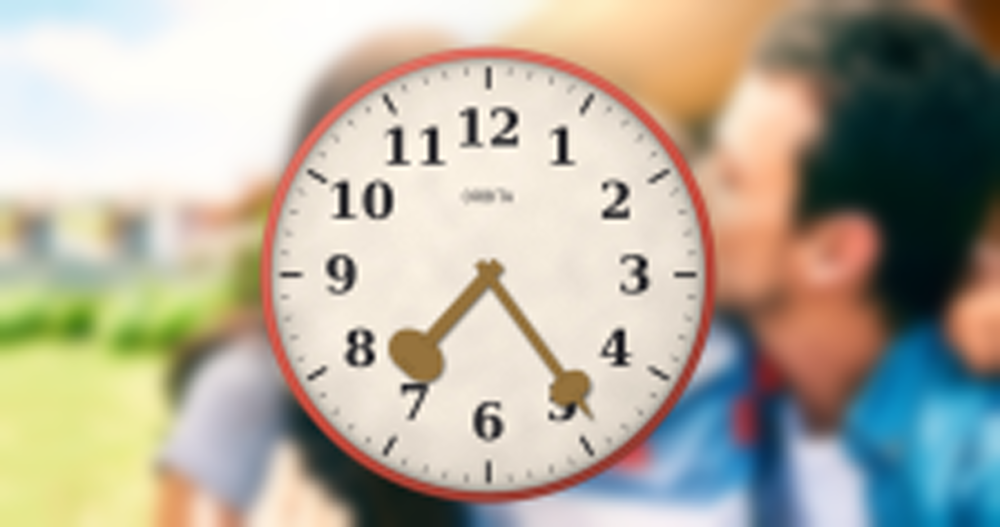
7:24
